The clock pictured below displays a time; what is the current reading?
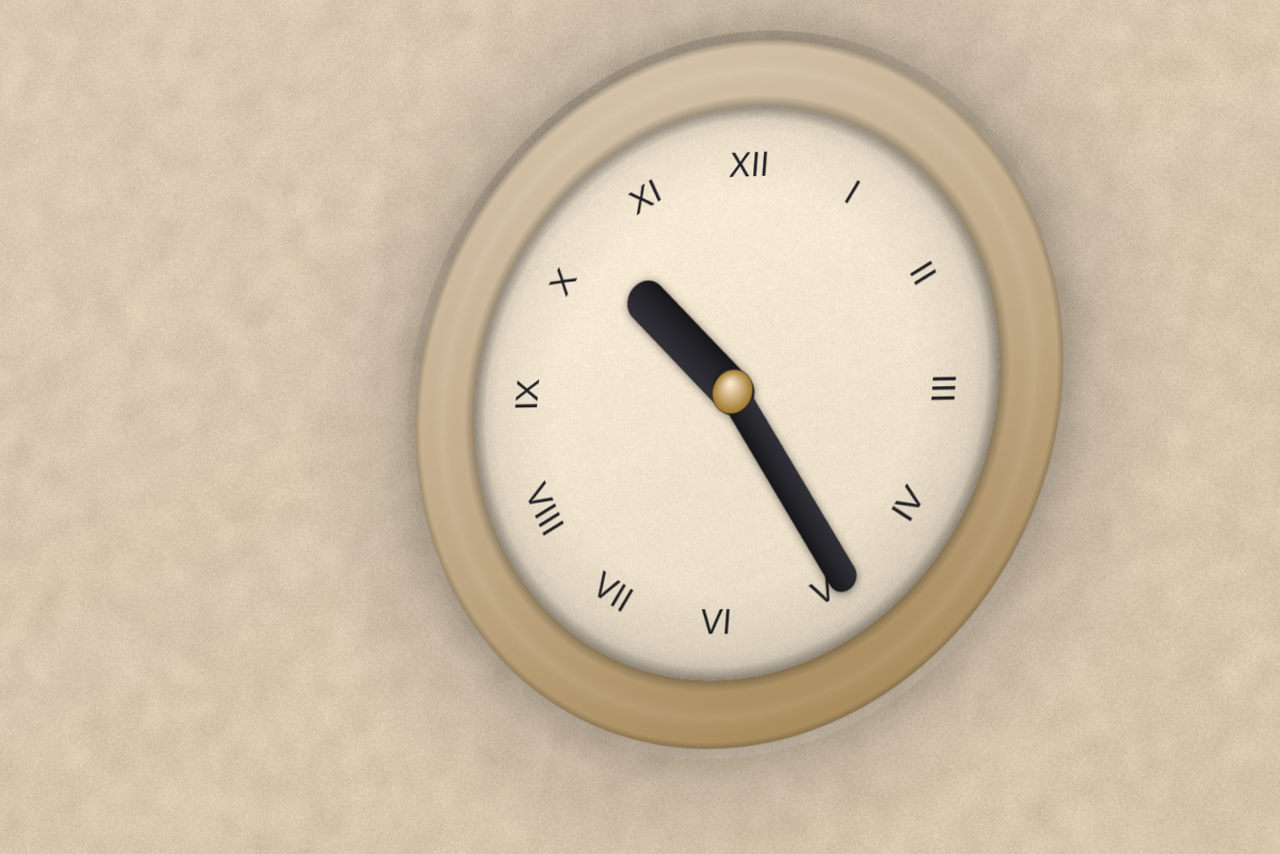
10:24
